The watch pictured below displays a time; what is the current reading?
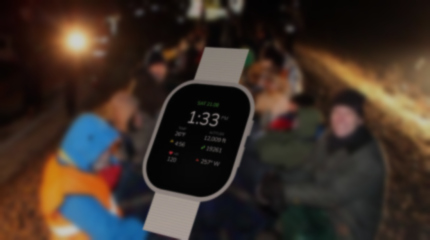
1:33
